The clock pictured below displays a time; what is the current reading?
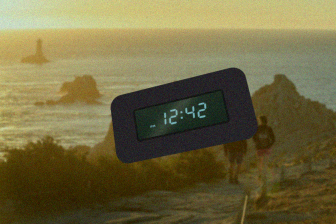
12:42
